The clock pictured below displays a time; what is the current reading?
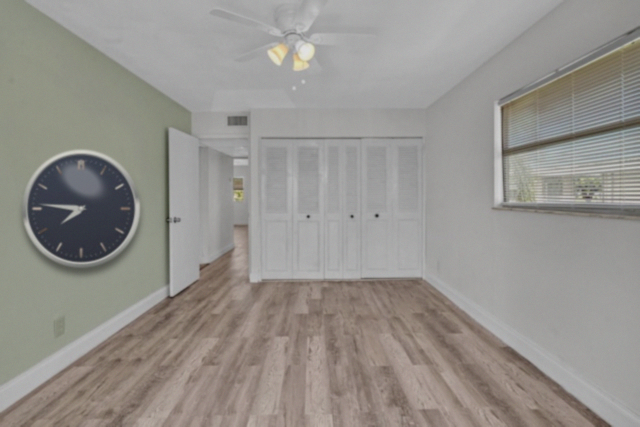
7:46
